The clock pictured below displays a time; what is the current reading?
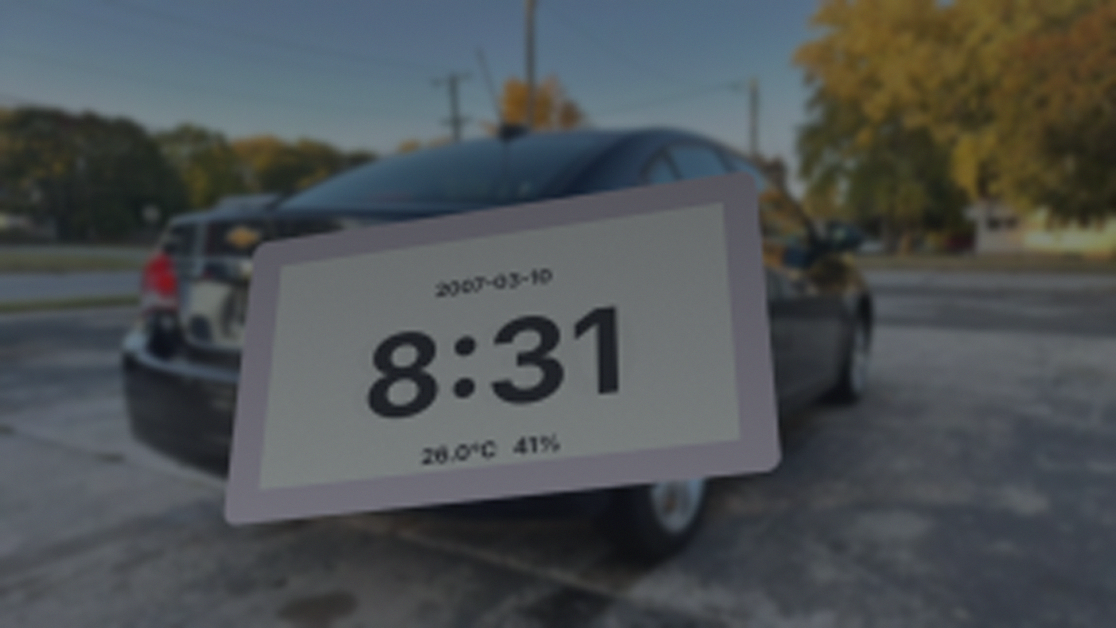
8:31
